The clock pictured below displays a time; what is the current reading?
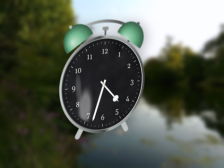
4:33
